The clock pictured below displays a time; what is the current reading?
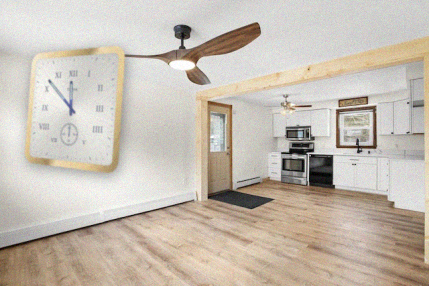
11:52
